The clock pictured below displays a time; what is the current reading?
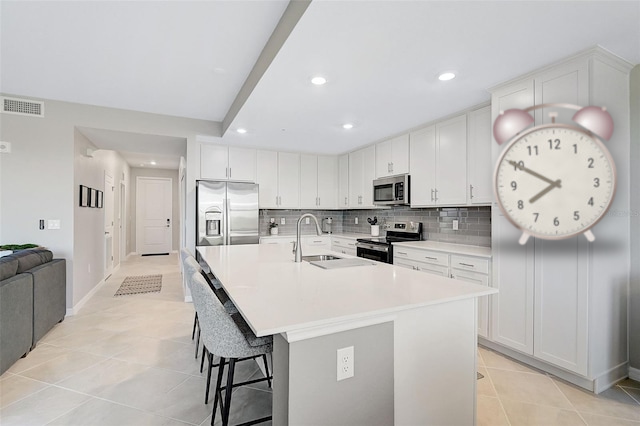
7:50
